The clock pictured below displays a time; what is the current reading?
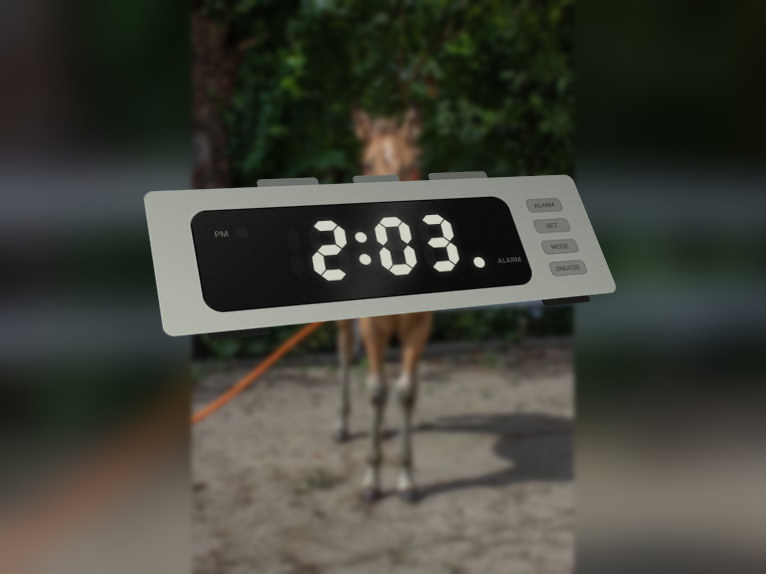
2:03
